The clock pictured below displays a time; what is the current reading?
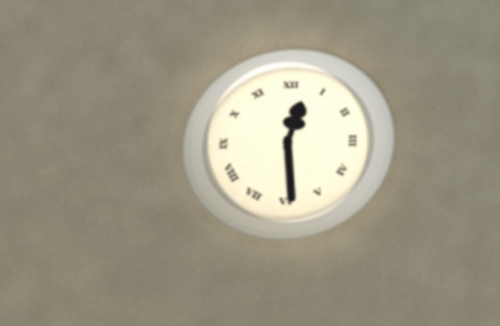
12:29
